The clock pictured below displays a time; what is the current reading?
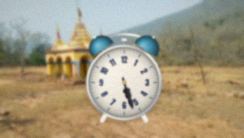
5:27
